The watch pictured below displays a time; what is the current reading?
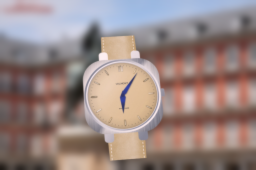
6:06
